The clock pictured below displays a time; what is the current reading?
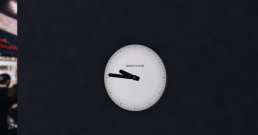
9:46
